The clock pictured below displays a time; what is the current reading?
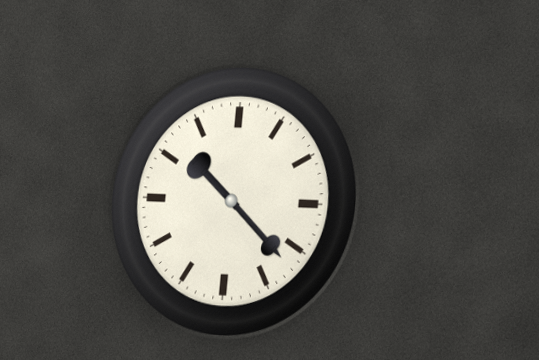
10:22
